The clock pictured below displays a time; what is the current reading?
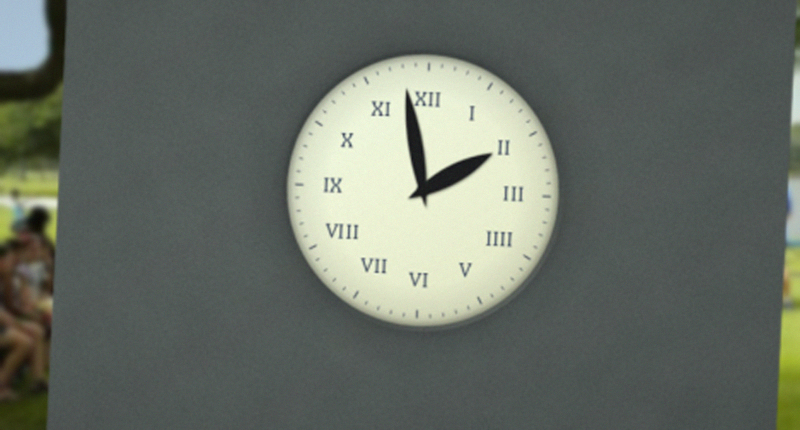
1:58
